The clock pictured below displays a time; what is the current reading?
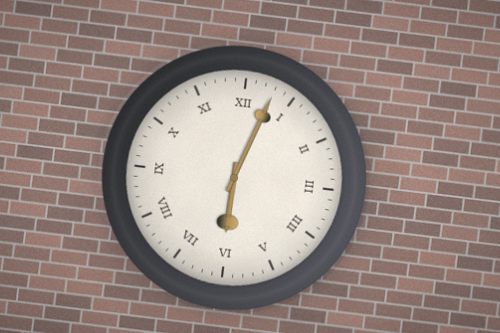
6:03
